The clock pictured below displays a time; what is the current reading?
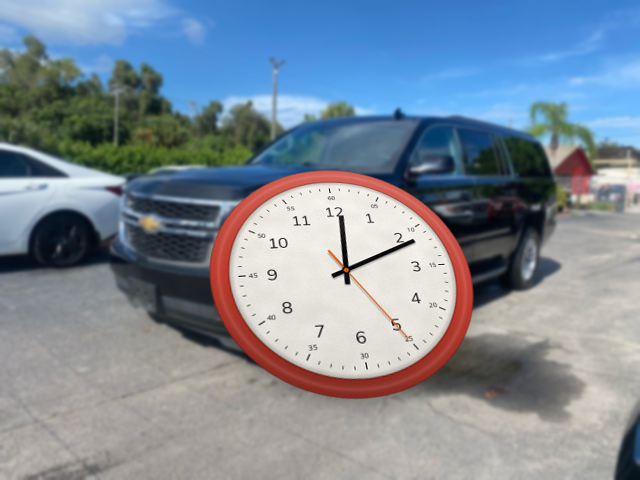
12:11:25
